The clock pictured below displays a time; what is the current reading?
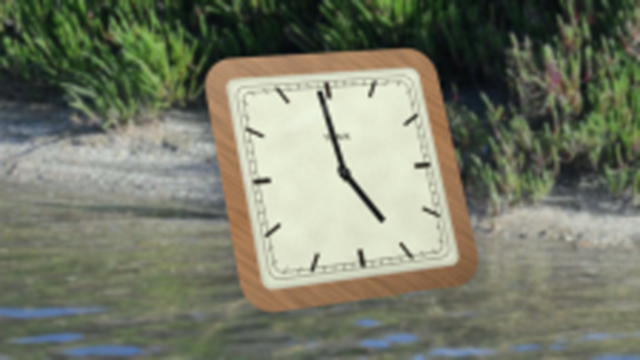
4:59
